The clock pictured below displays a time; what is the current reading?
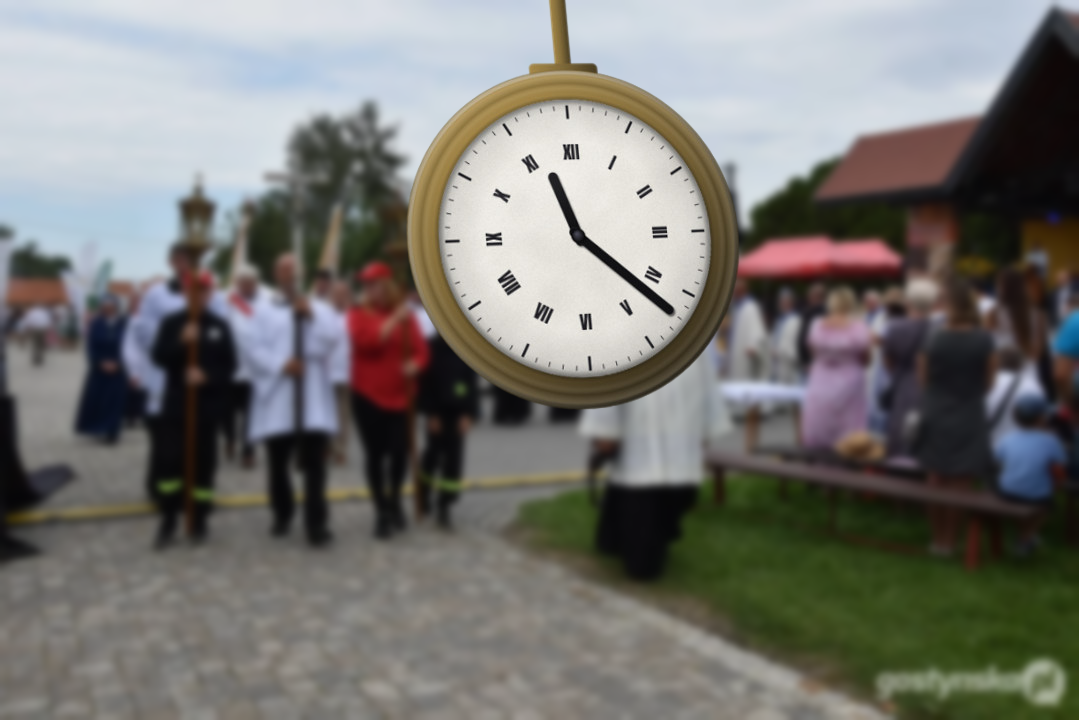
11:22
